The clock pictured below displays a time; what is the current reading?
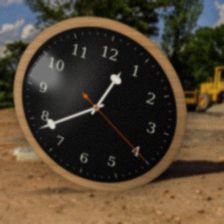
12:38:20
